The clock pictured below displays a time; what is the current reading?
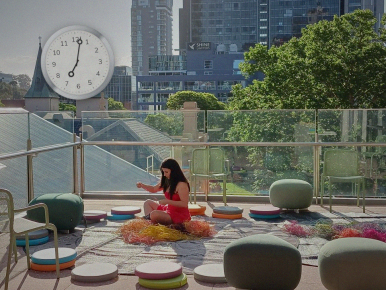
7:02
